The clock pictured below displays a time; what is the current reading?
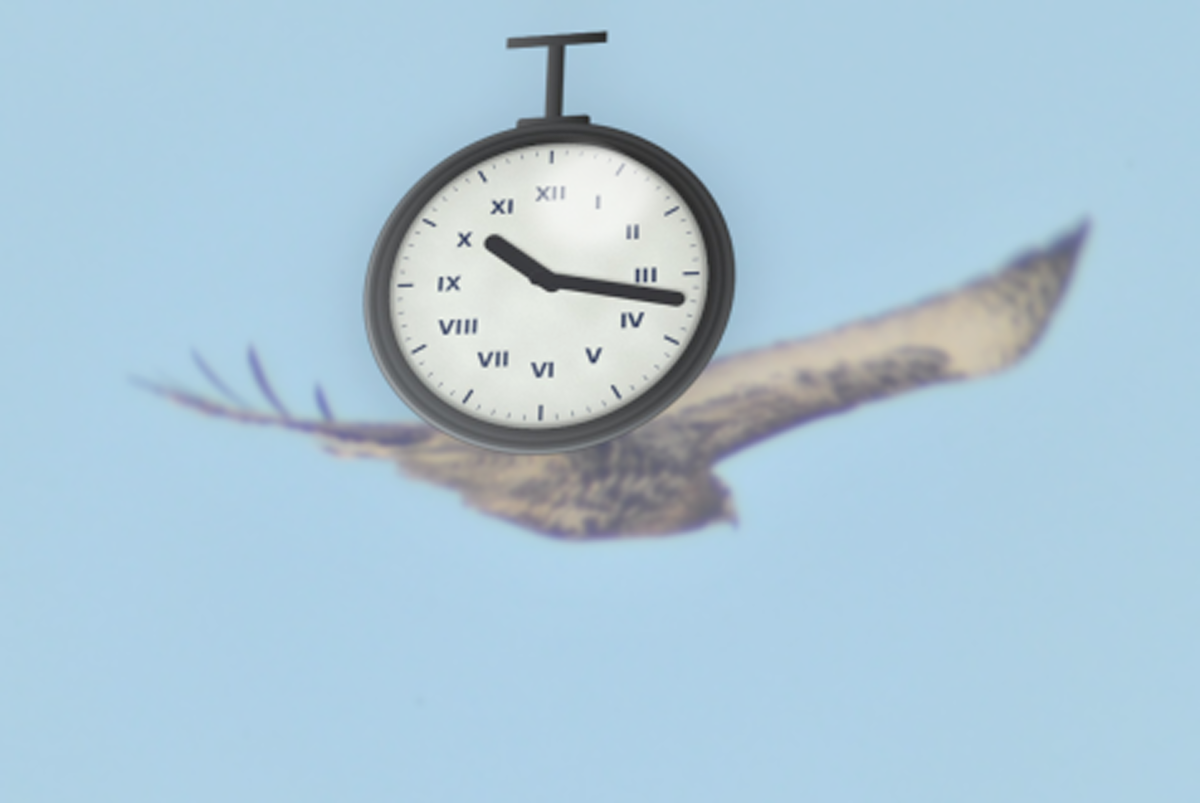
10:17
